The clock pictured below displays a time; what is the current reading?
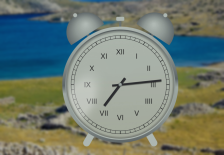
7:14
